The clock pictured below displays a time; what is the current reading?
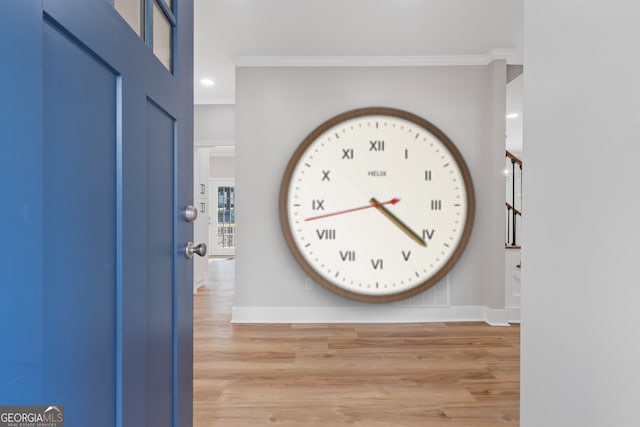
4:21:43
